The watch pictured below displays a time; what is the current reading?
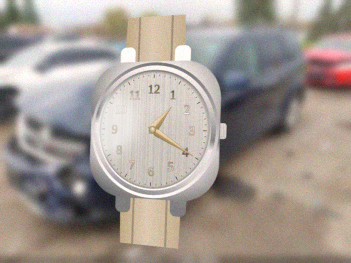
1:20
